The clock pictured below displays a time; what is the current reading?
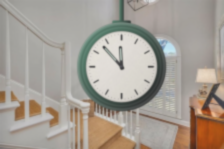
11:53
